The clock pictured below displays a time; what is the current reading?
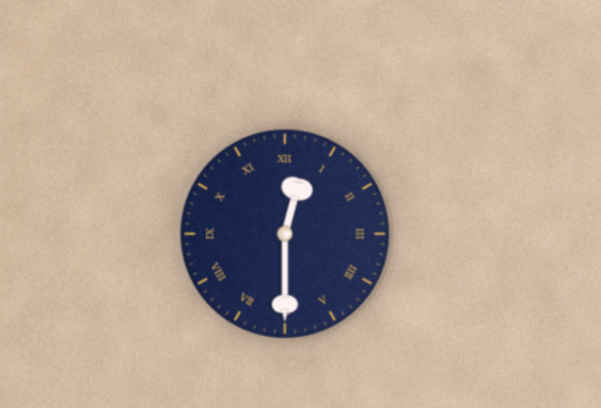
12:30
